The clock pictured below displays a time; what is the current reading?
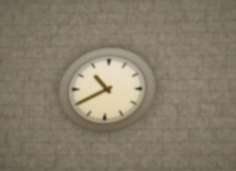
10:40
